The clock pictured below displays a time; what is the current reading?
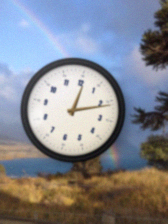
12:11
